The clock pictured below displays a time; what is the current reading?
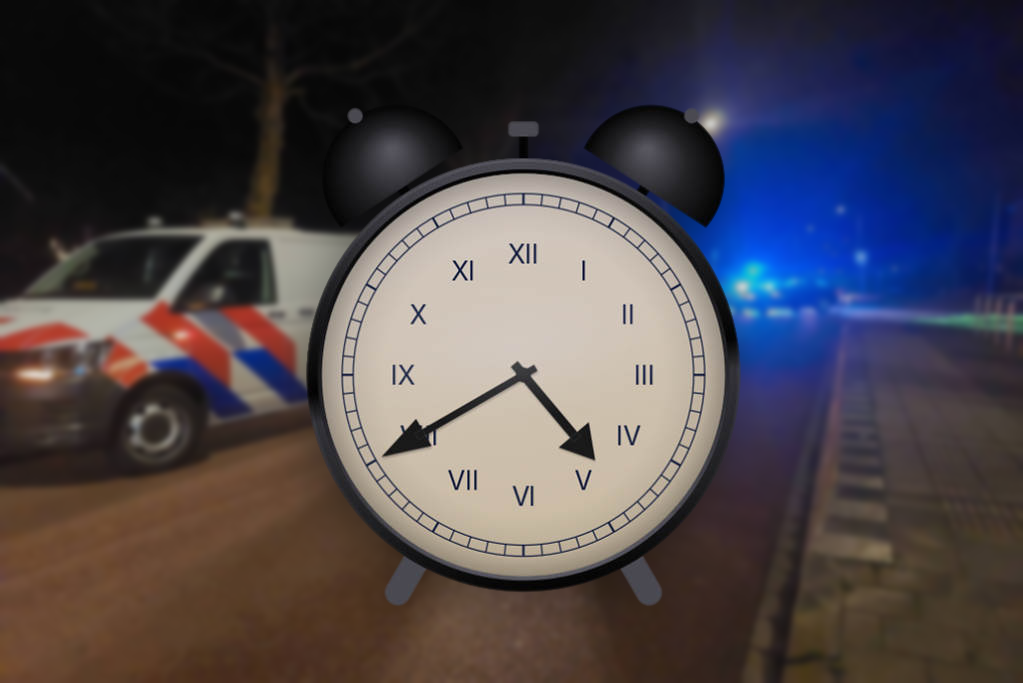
4:40
